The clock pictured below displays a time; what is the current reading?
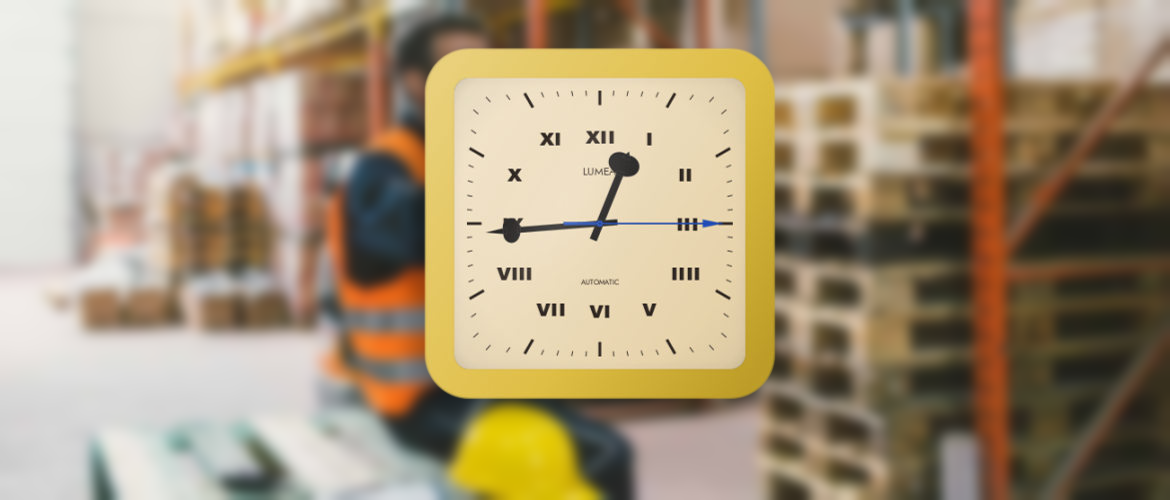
12:44:15
